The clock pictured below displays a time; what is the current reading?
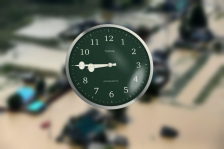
8:45
